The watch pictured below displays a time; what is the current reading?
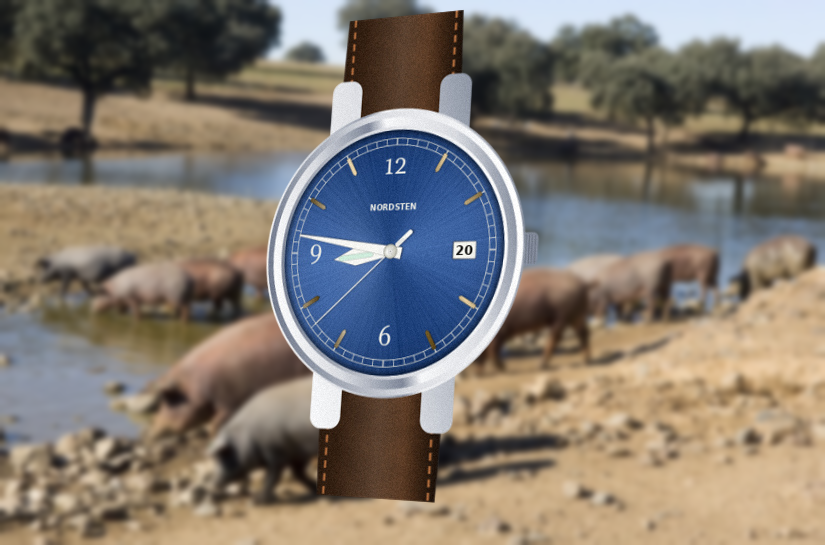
8:46:38
